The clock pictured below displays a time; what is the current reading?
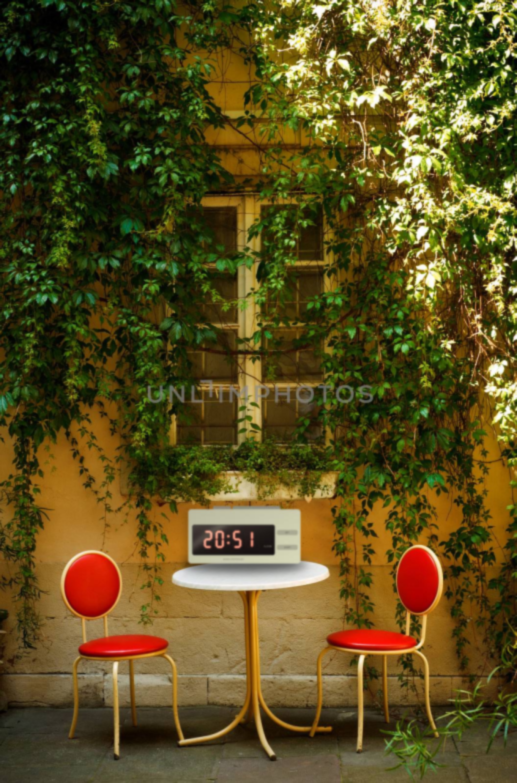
20:51
